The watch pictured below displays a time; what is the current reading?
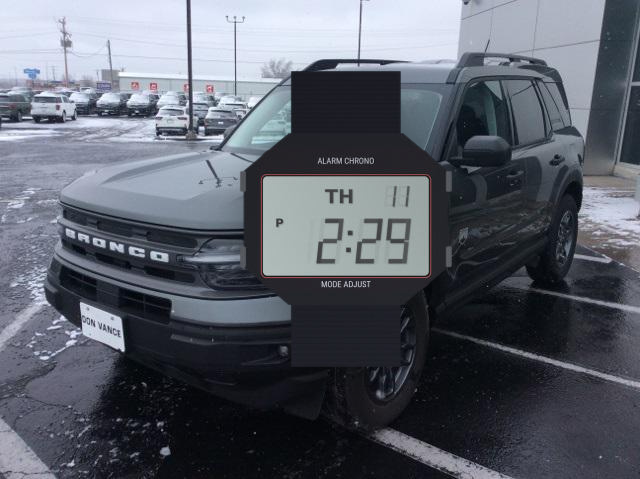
2:29
